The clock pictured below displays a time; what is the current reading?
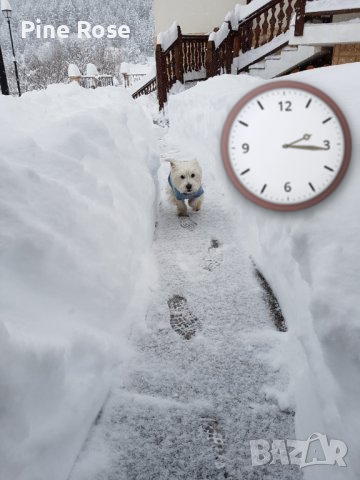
2:16
